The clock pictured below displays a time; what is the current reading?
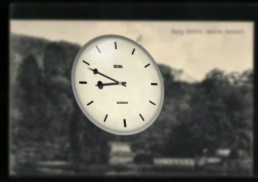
8:49
